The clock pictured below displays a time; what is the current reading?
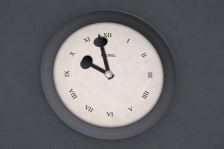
9:58
